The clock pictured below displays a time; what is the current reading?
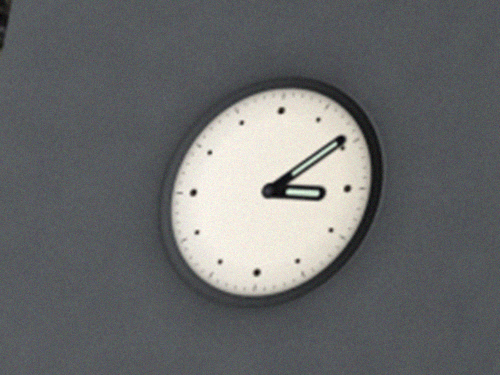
3:09
